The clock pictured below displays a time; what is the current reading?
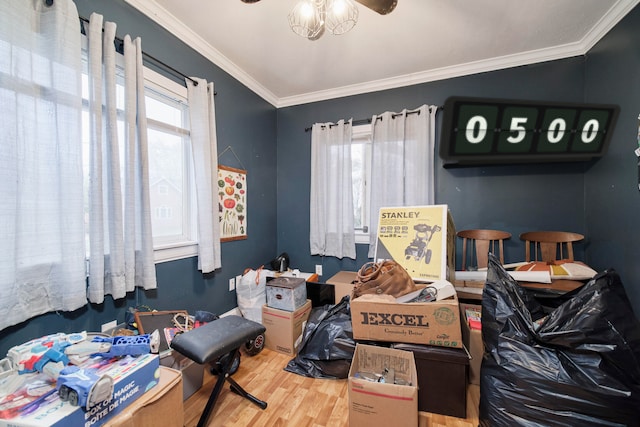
5:00
